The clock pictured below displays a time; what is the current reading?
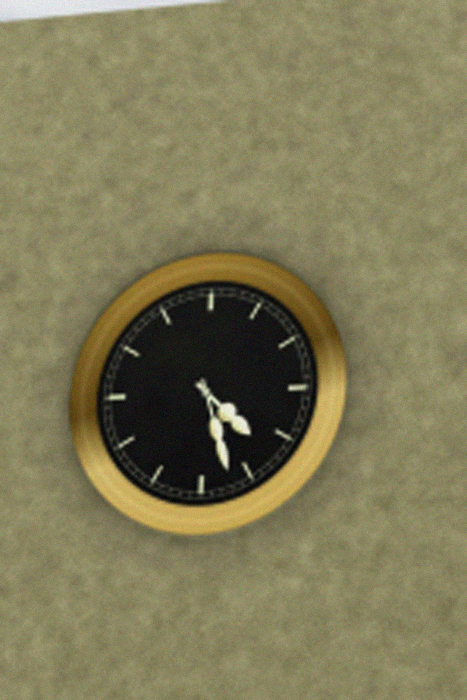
4:27
